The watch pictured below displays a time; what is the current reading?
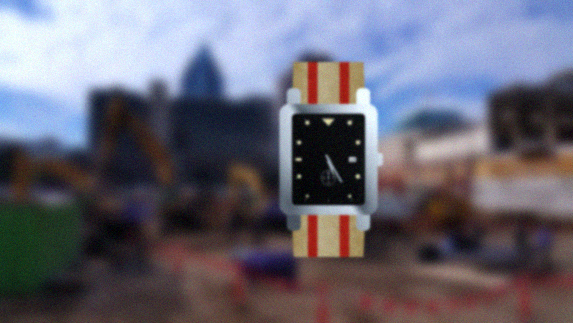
5:25
